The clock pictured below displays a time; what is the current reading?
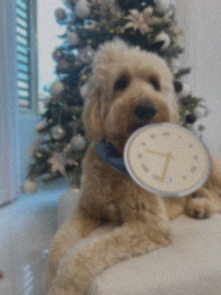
9:33
